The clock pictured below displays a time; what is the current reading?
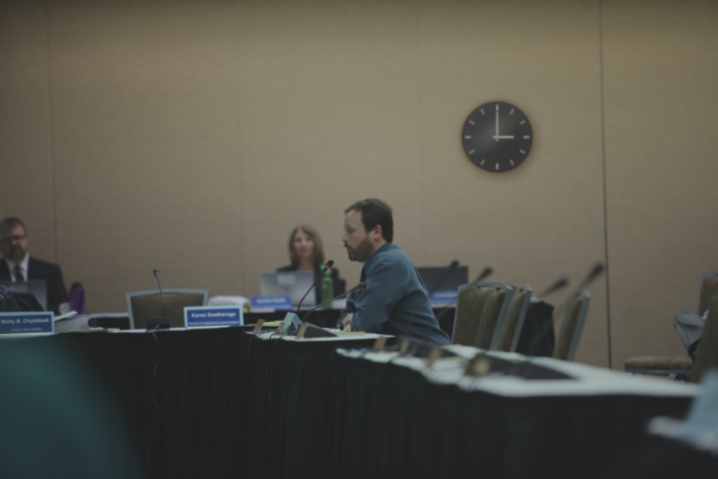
3:00
